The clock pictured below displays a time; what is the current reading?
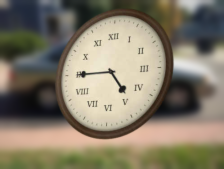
4:45
